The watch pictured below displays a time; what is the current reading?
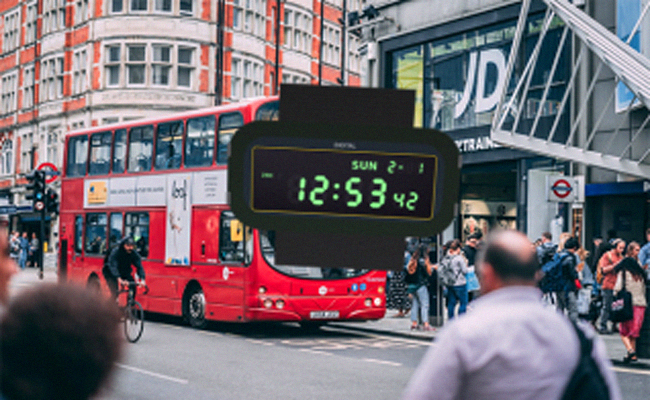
12:53:42
